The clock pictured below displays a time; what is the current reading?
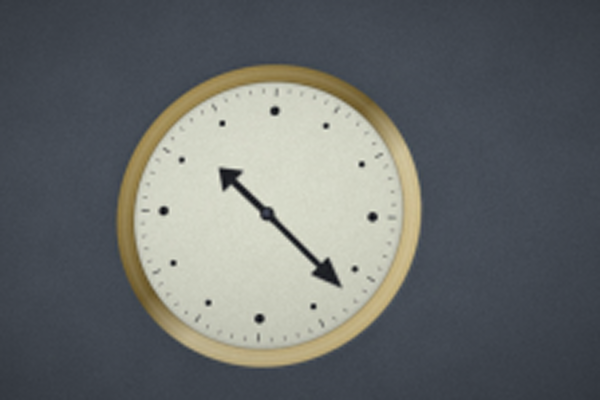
10:22
